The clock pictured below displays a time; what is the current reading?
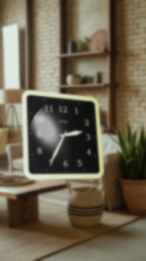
2:35
